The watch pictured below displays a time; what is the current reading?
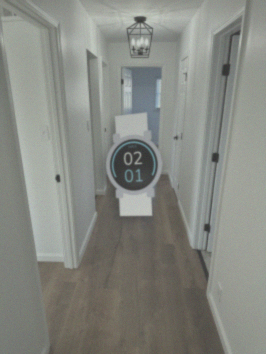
2:01
